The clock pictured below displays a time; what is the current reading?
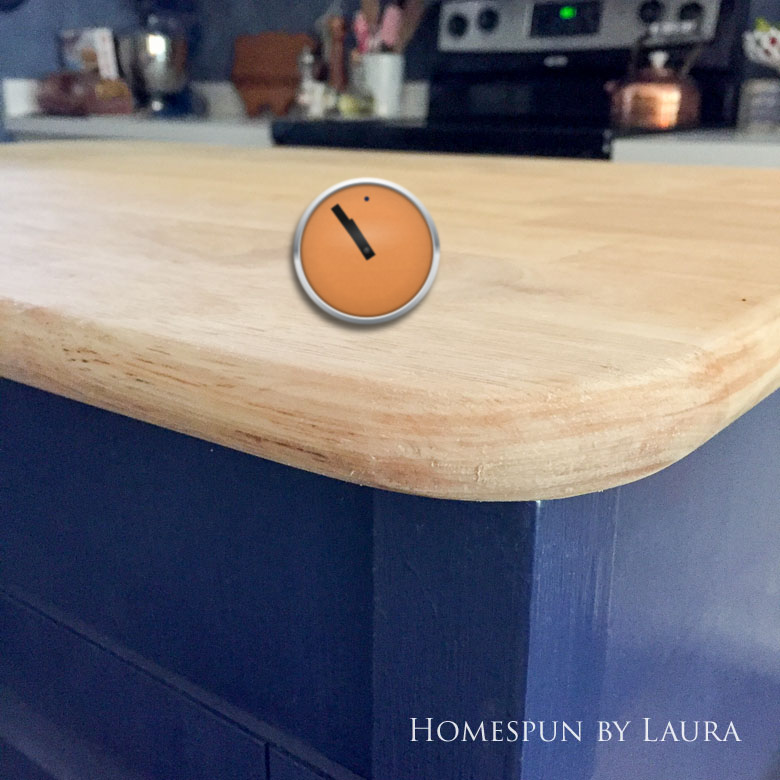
10:54
